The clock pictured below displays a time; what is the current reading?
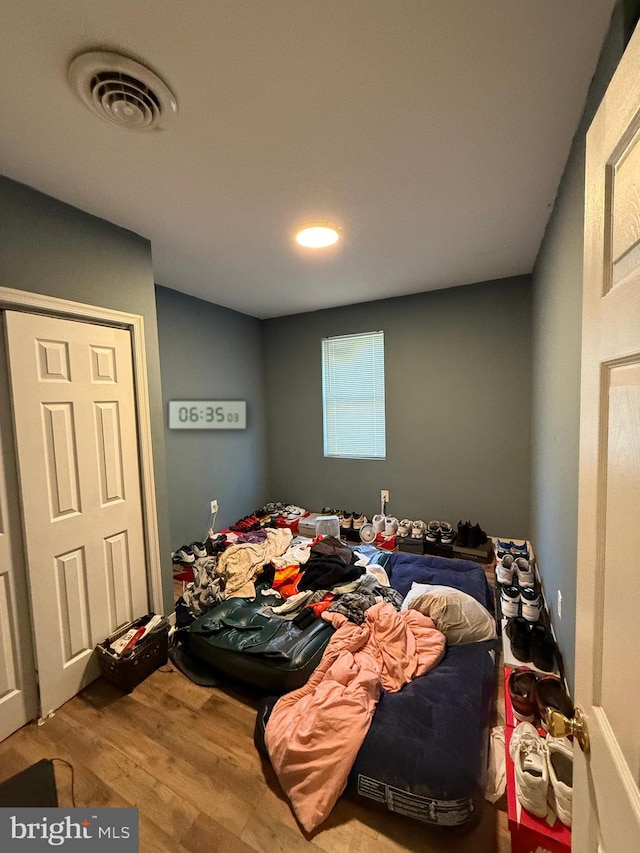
6:35
